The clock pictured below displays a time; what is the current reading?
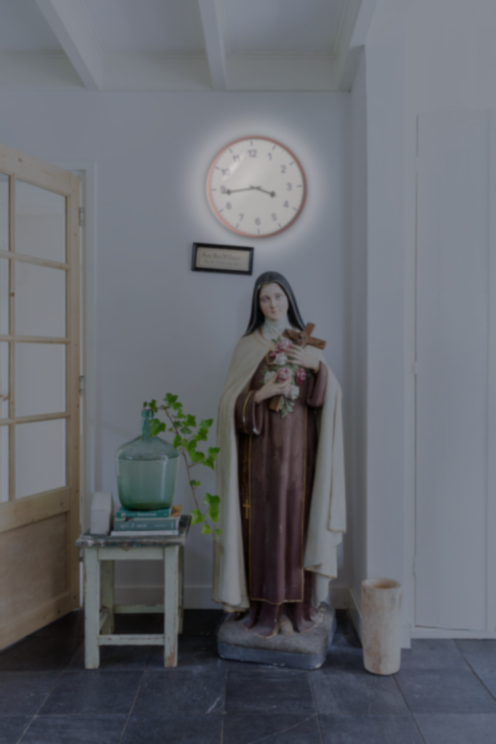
3:44
